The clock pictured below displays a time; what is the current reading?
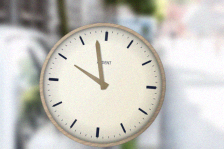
9:58
